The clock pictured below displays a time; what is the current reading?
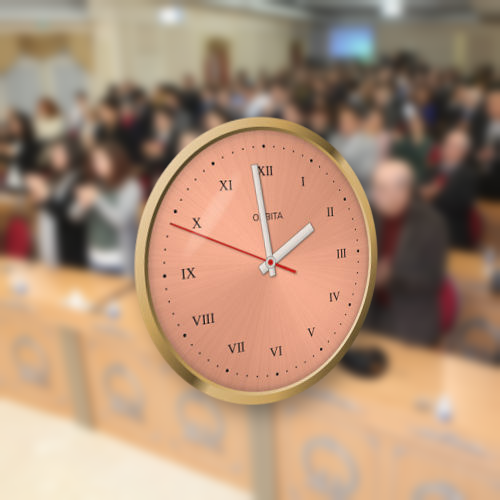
1:58:49
